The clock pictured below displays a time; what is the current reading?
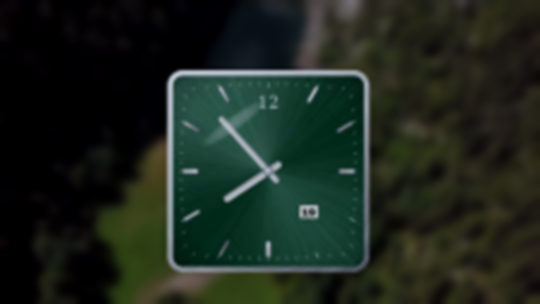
7:53
